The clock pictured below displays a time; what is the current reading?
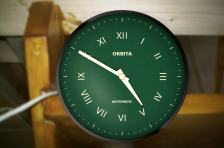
4:50
